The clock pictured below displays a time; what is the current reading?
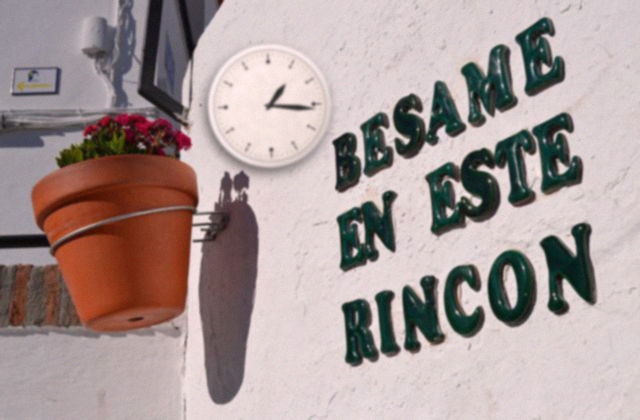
1:16
